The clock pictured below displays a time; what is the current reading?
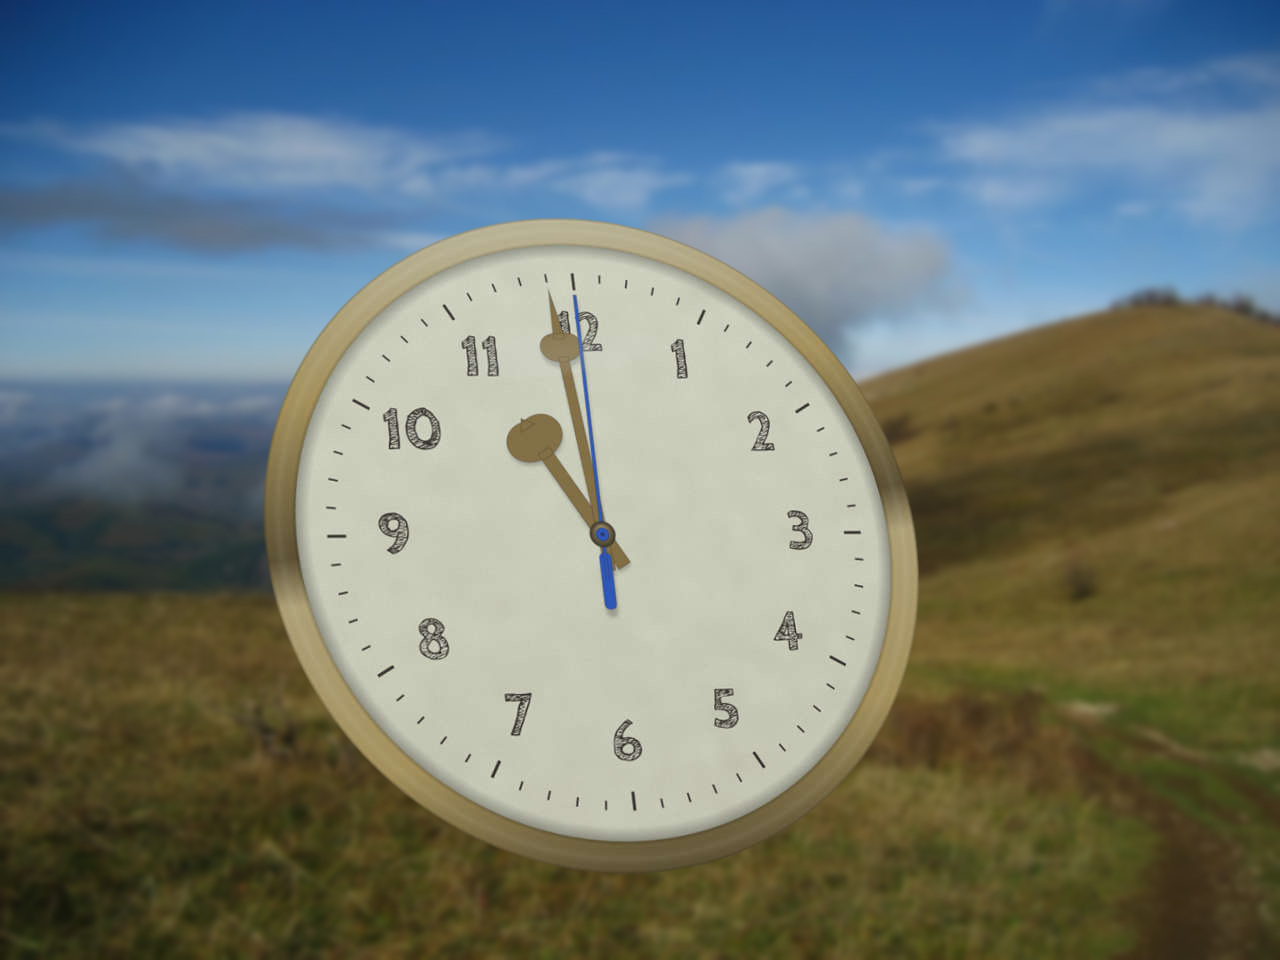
10:59:00
